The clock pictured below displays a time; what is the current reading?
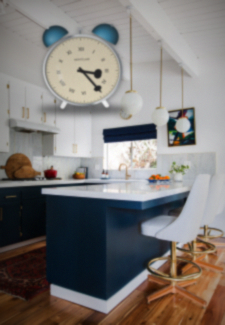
3:24
